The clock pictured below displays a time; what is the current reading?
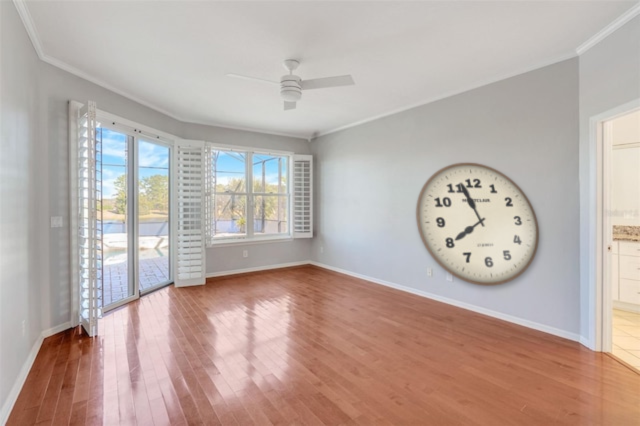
7:57
